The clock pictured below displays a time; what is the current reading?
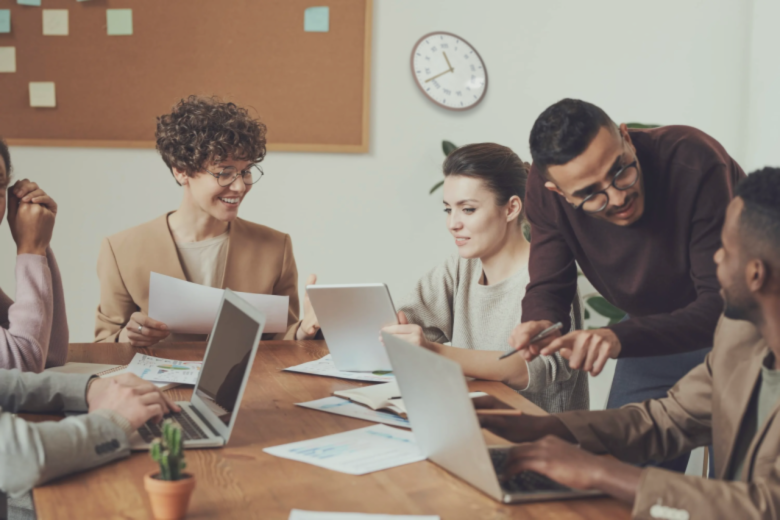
11:42
